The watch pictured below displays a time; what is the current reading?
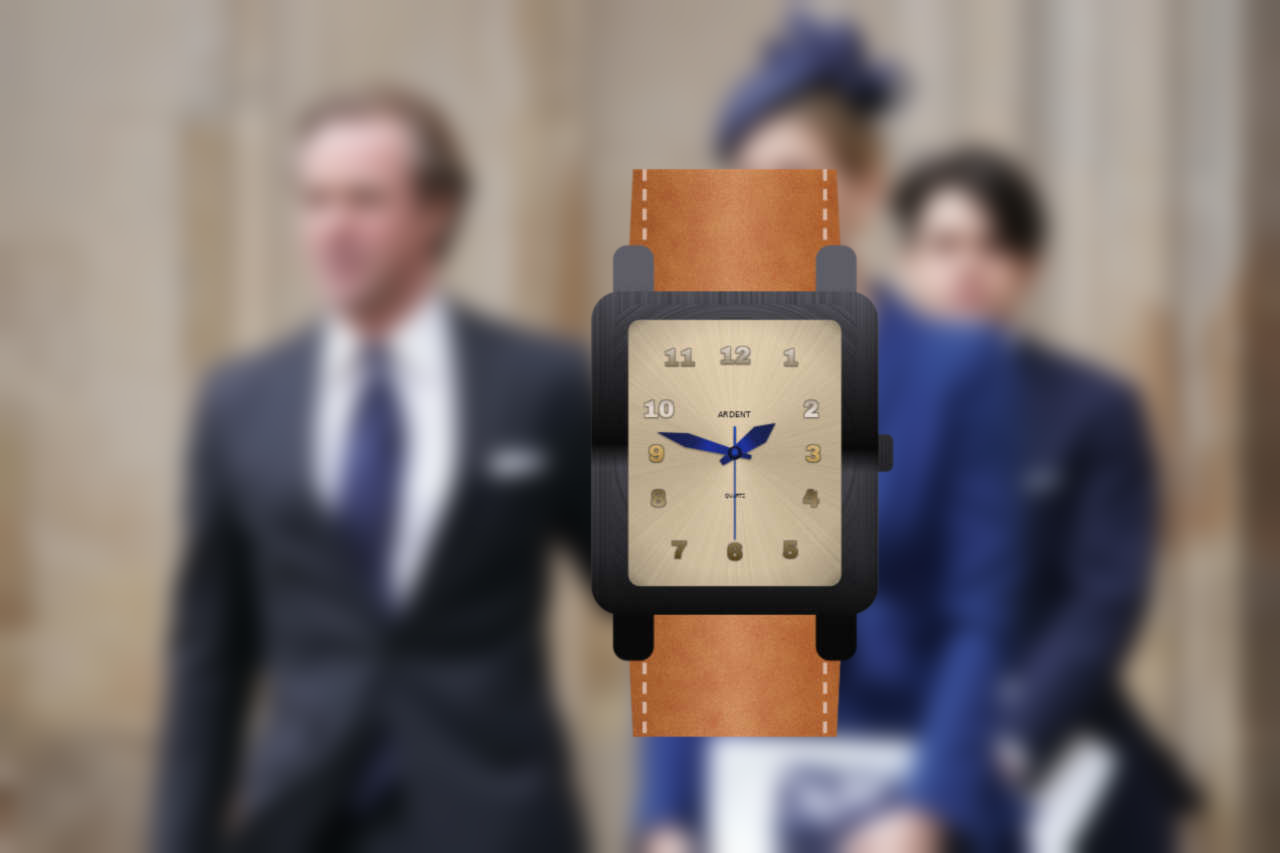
1:47:30
